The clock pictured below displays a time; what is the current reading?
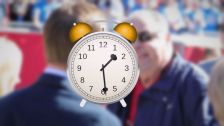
1:29
